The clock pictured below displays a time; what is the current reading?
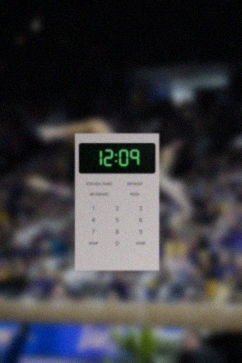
12:09
